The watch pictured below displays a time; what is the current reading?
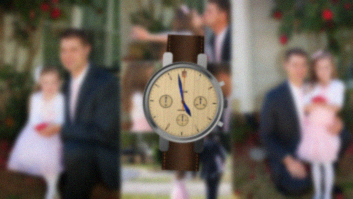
4:58
